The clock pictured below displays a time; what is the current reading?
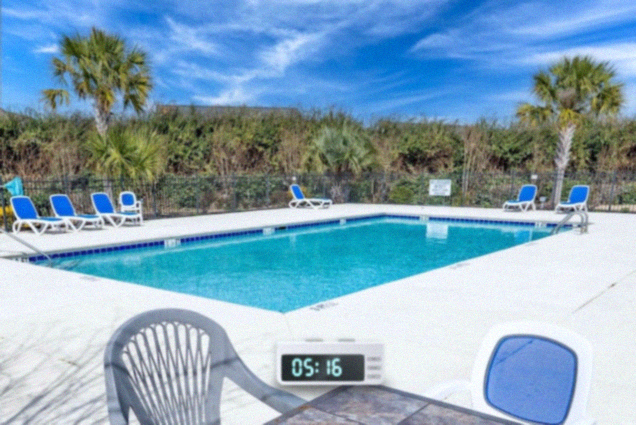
5:16
